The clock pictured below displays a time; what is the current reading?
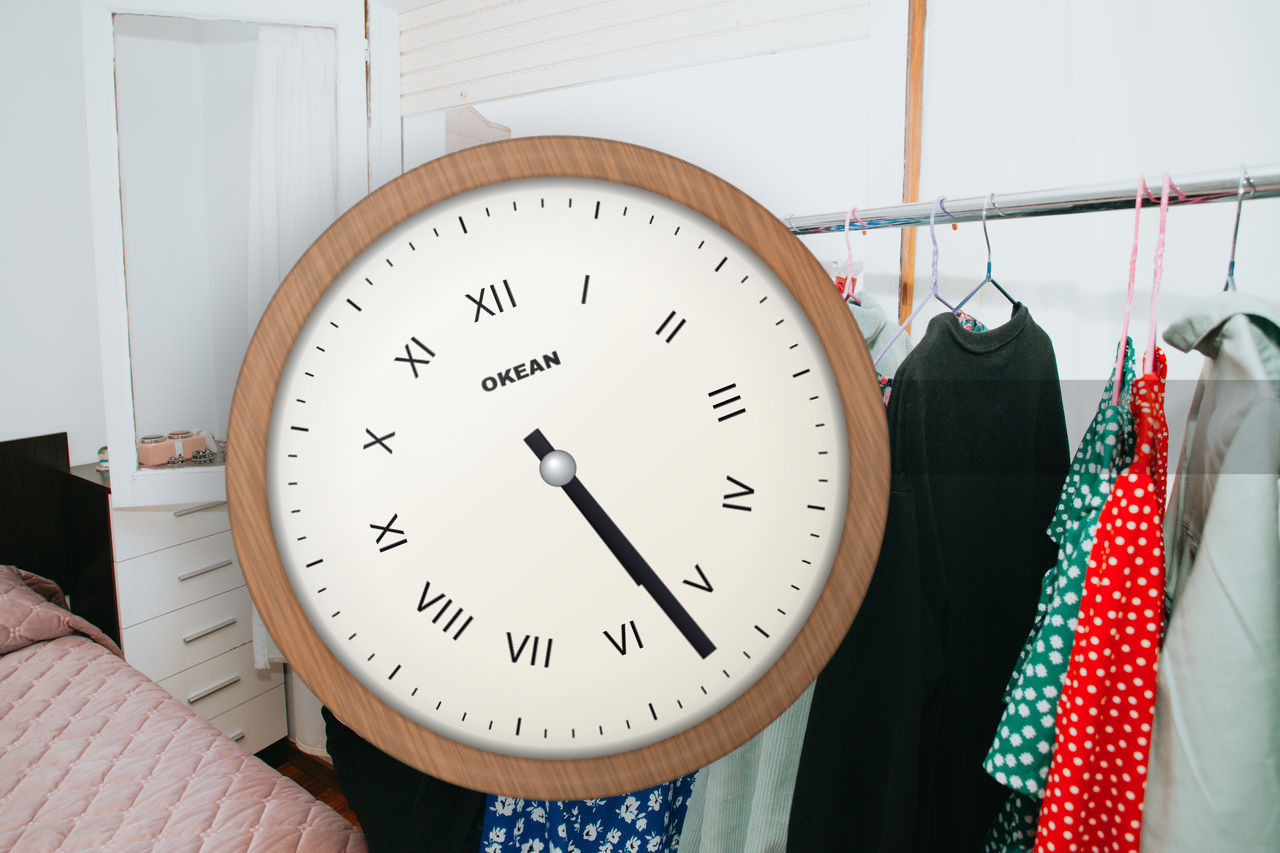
5:27
